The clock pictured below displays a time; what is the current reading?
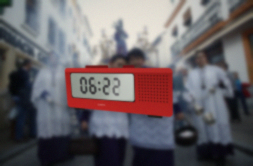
6:22
